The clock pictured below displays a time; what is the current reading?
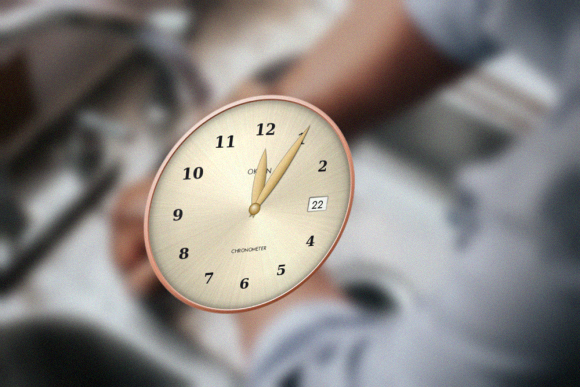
12:05
